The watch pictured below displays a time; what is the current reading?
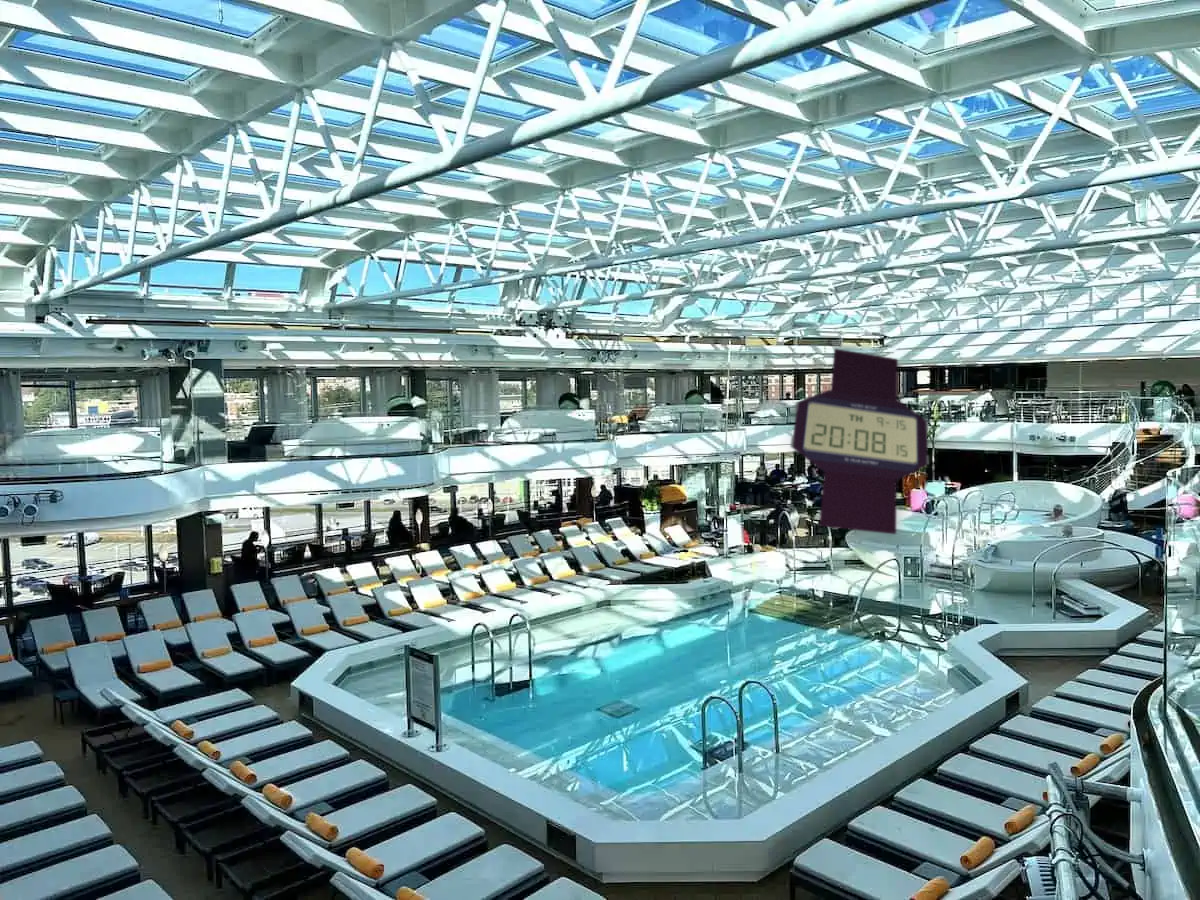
20:08:15
